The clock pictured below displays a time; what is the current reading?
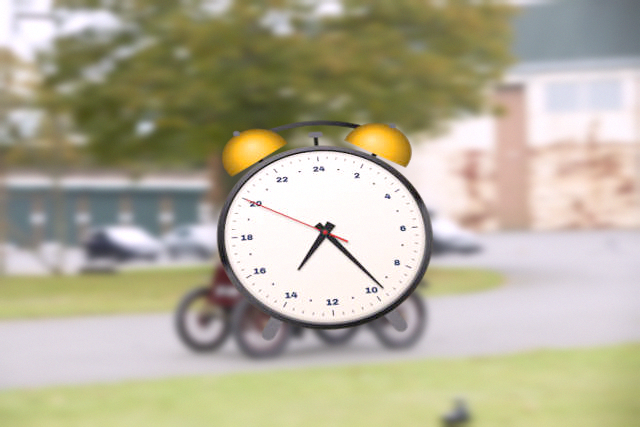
14:23:50
